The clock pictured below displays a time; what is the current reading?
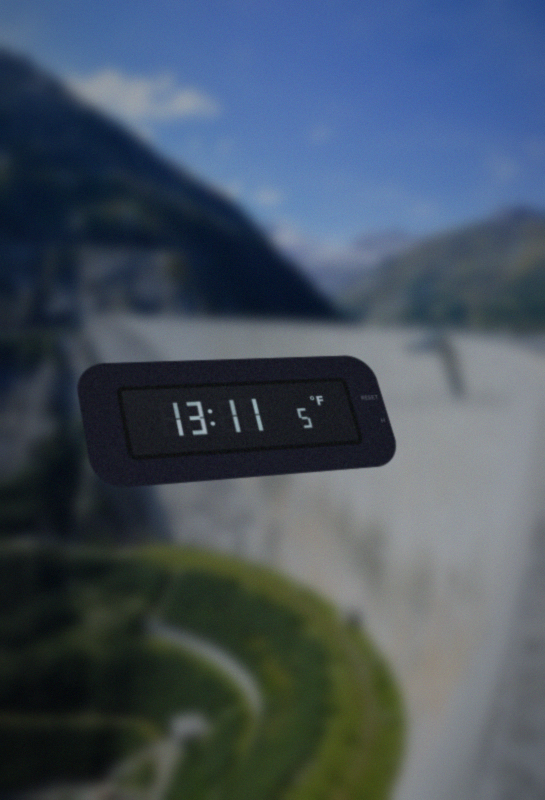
13:11
